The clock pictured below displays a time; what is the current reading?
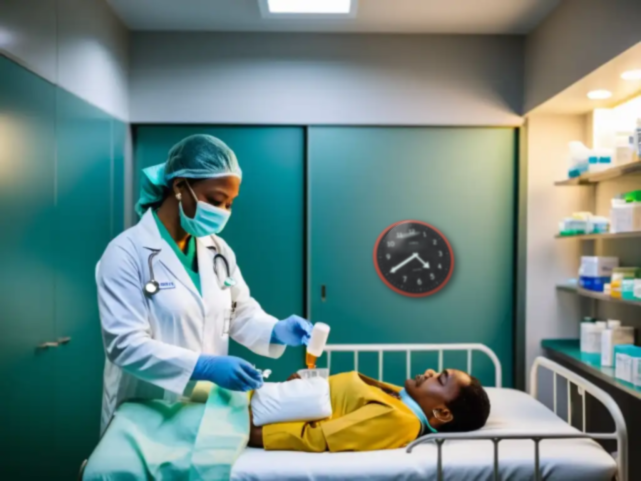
4:40
